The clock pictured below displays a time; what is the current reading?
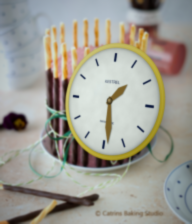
1:29
